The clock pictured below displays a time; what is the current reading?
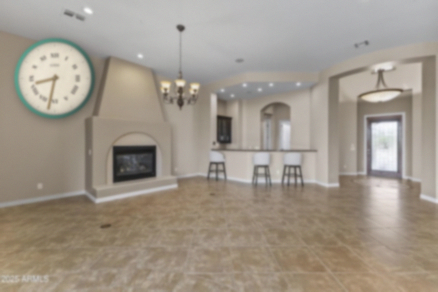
8:32
